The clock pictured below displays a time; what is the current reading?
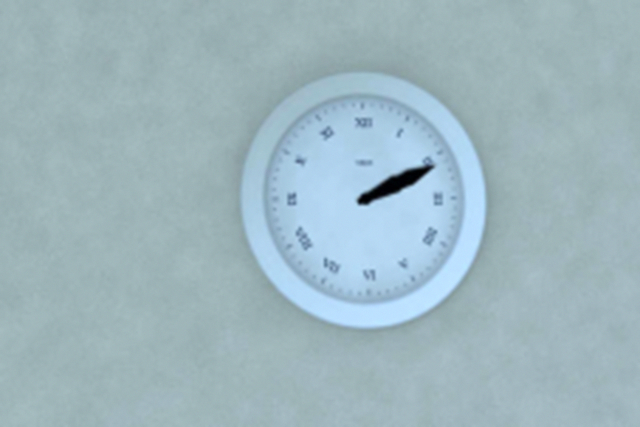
2:11
